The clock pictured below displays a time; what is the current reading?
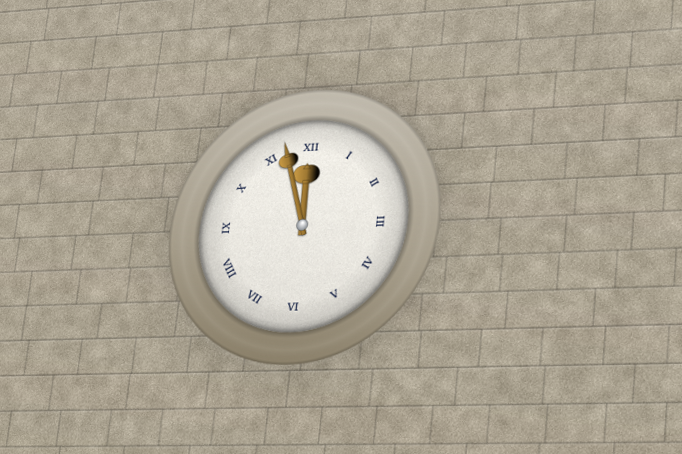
11:57
